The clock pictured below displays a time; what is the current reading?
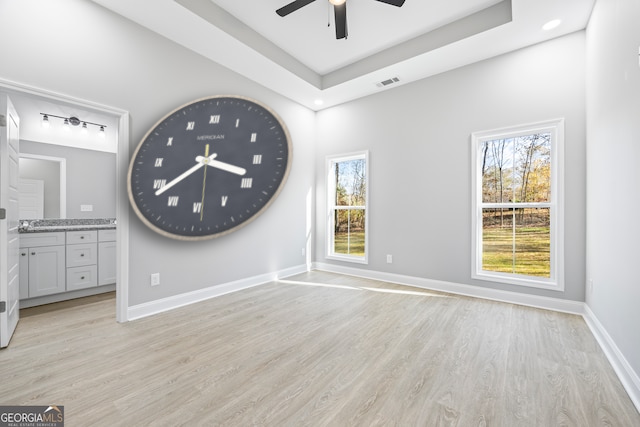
3:38:29
